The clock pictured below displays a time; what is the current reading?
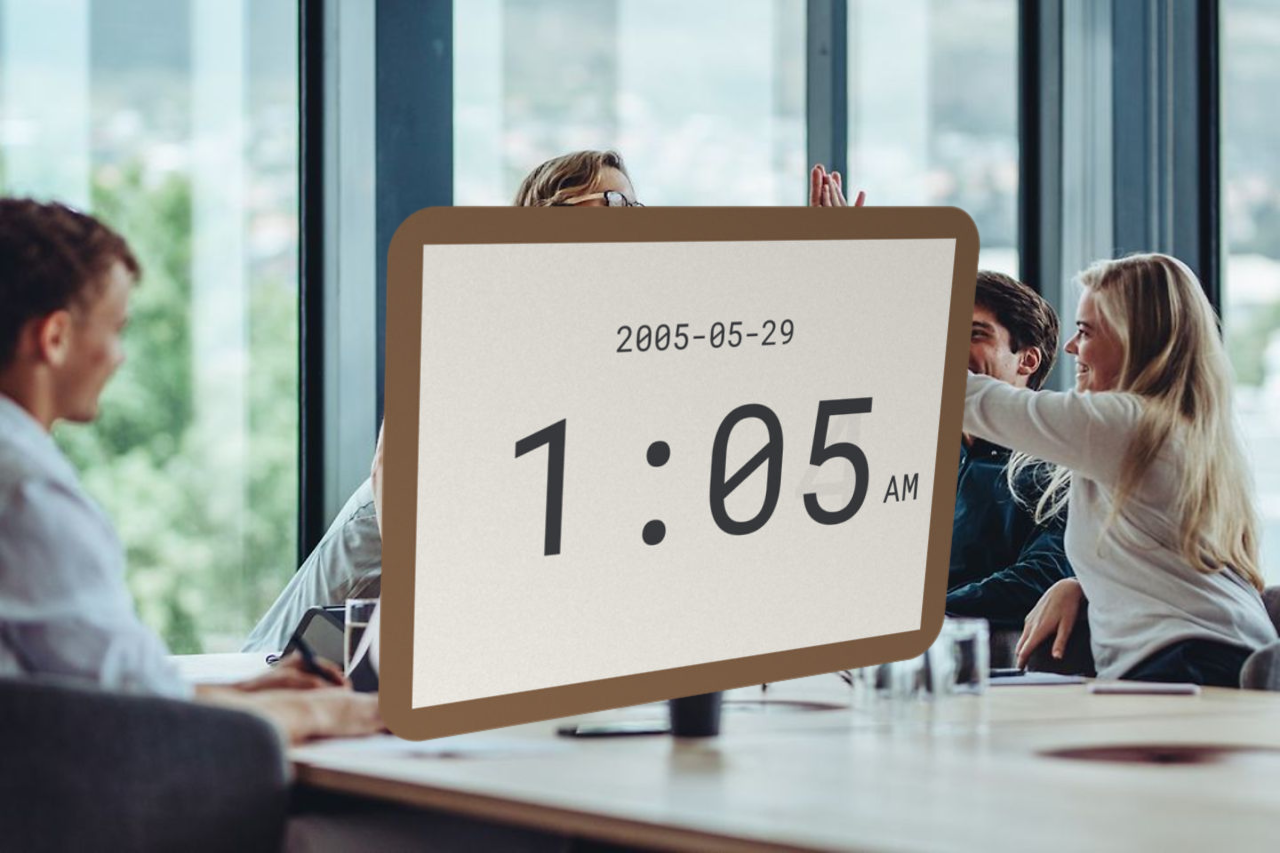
1:05
